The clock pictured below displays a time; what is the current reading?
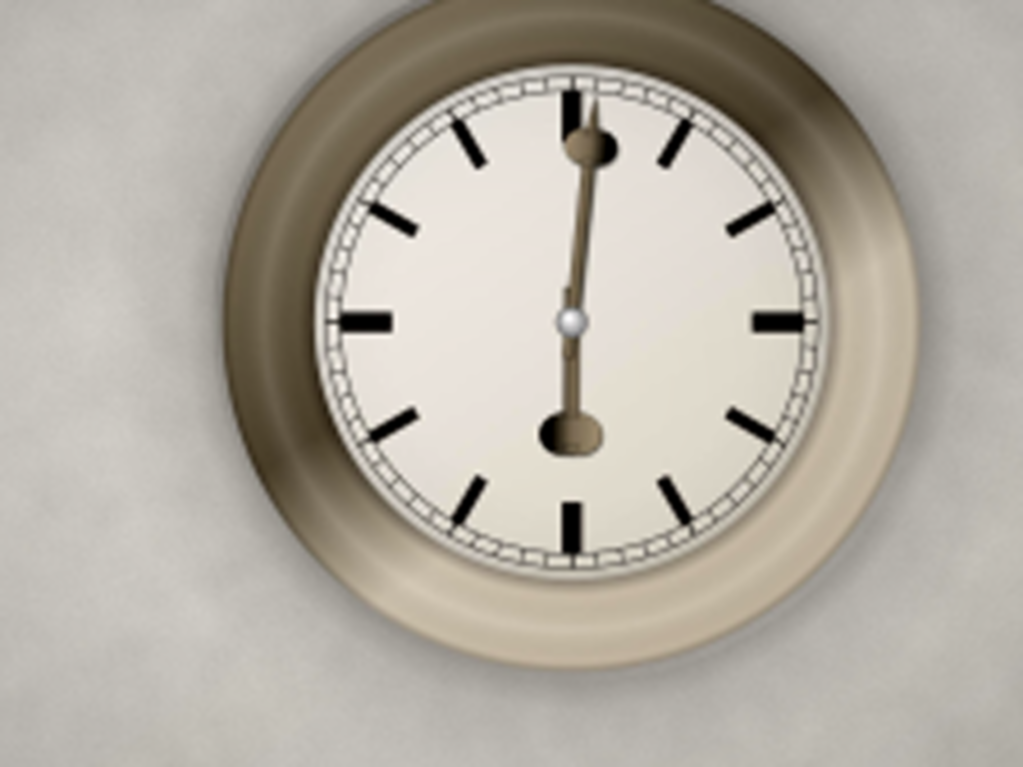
6:01
